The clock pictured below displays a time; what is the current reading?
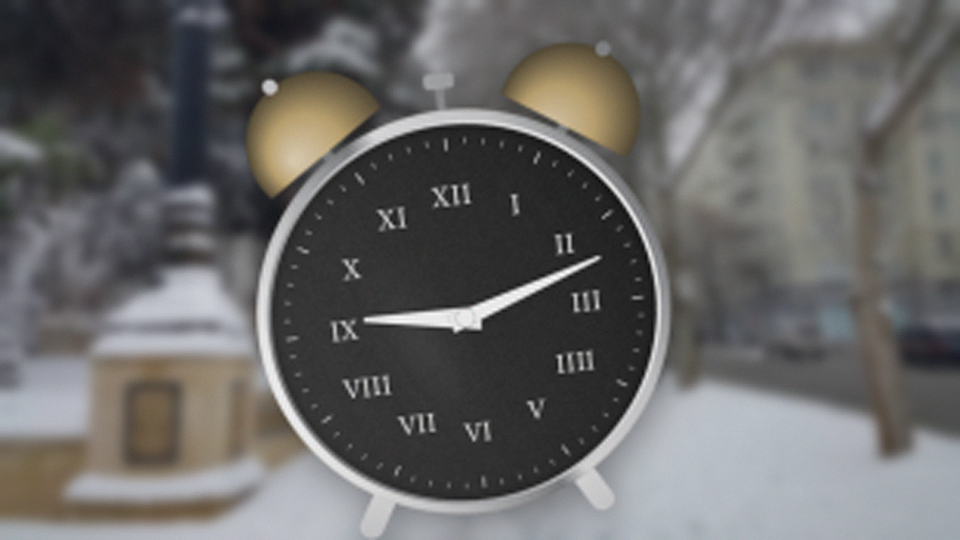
9:12
